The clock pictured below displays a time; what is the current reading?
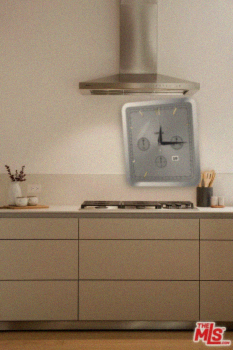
12:15
